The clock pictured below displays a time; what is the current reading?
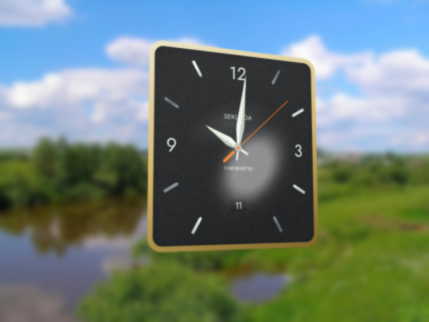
10:01:08
